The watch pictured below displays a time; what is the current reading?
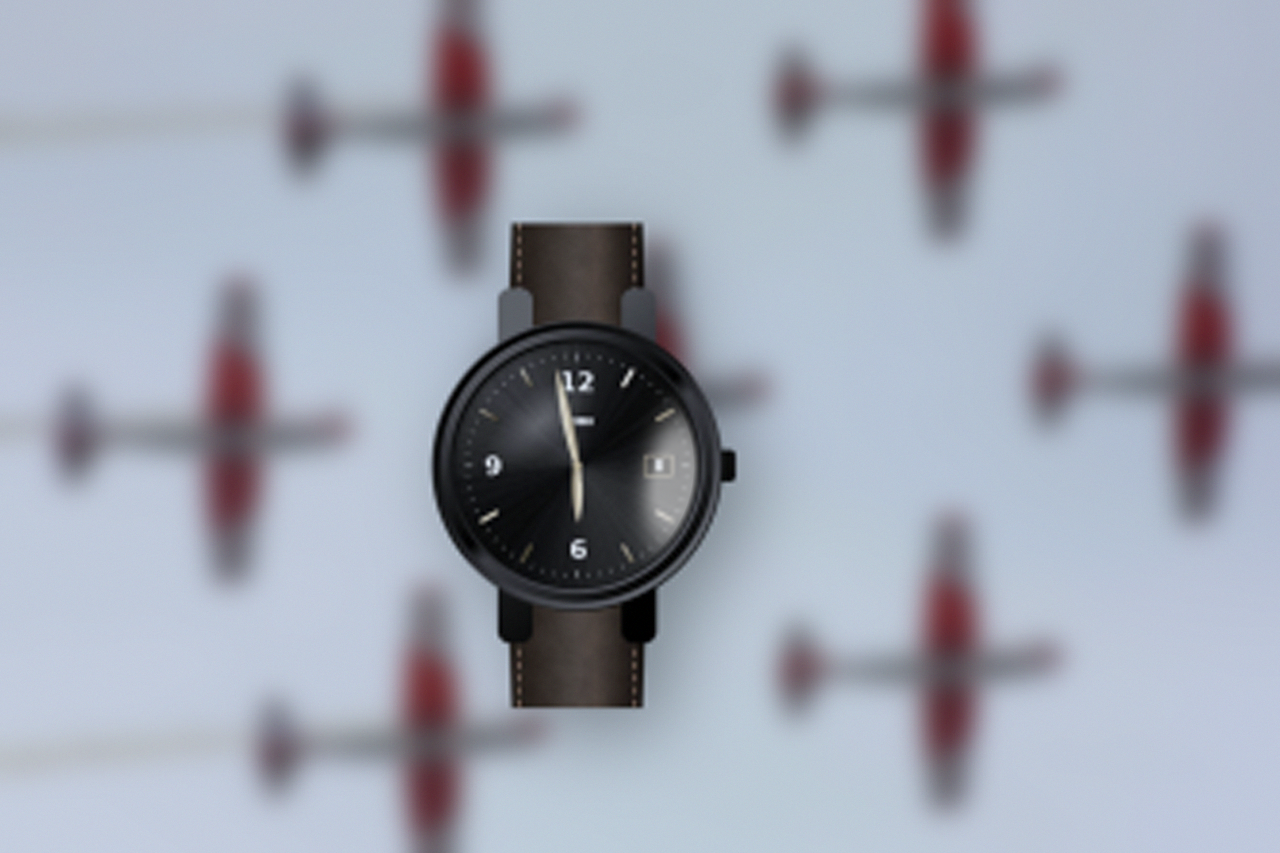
5:58
